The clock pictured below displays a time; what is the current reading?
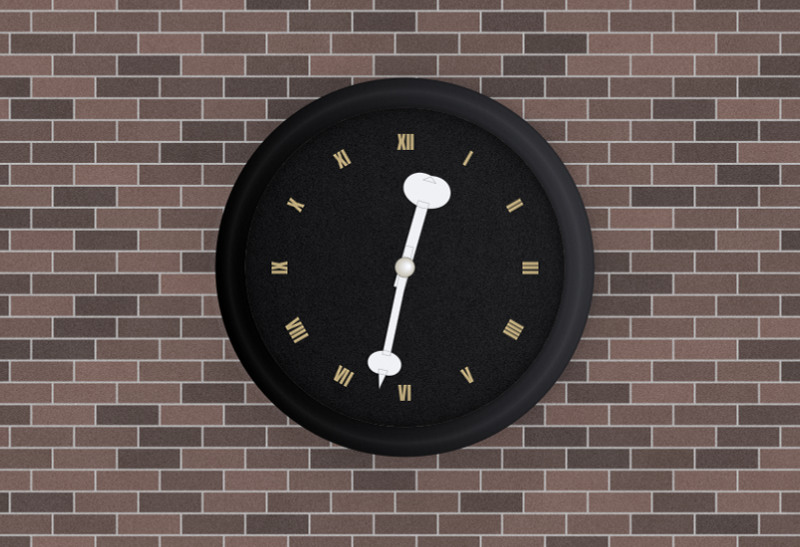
12:32
